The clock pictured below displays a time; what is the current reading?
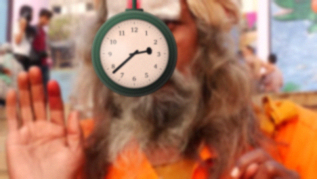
2:38
